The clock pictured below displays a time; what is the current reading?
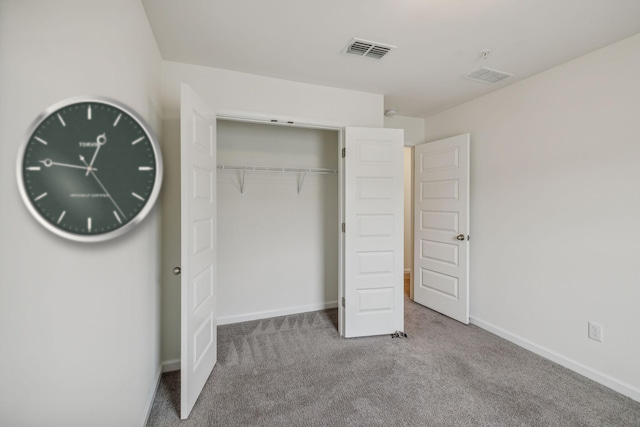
12:46:24
